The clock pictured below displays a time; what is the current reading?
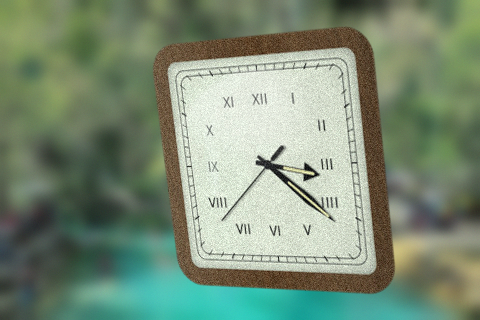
3:21:38
